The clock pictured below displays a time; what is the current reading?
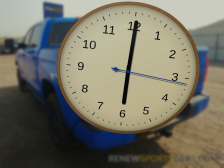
6:00:16
